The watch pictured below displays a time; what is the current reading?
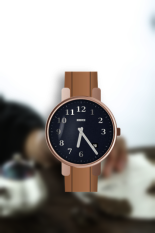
6:24
